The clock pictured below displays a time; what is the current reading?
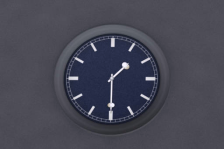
1:30
